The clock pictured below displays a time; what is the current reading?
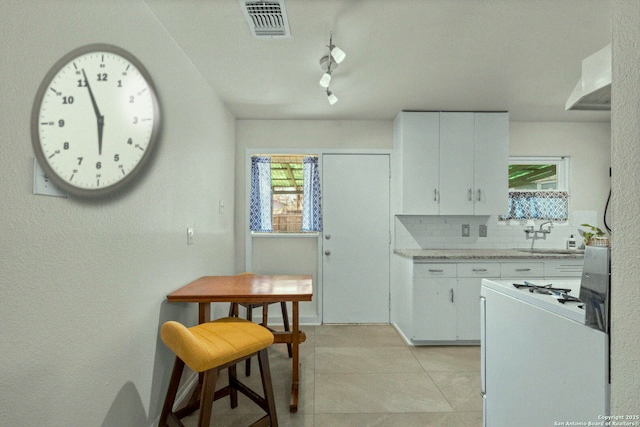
5:56
